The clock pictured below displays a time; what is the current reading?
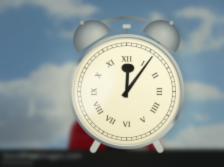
12:06
